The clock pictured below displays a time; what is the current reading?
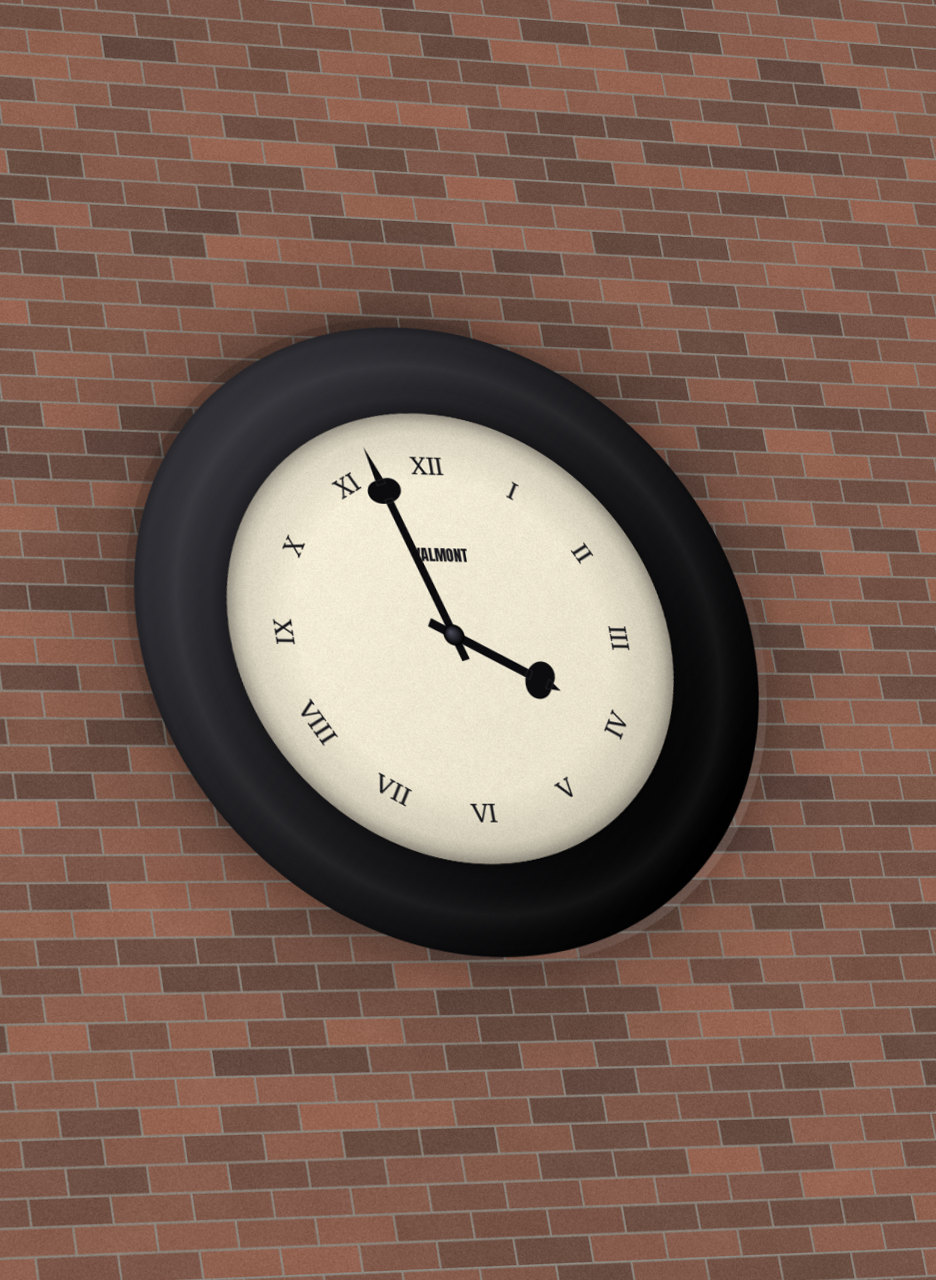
3:57
